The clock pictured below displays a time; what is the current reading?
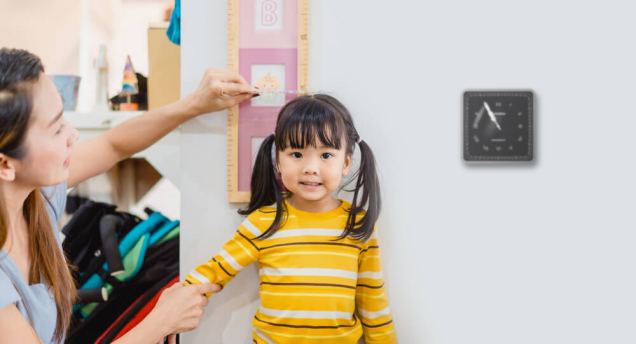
10:55
